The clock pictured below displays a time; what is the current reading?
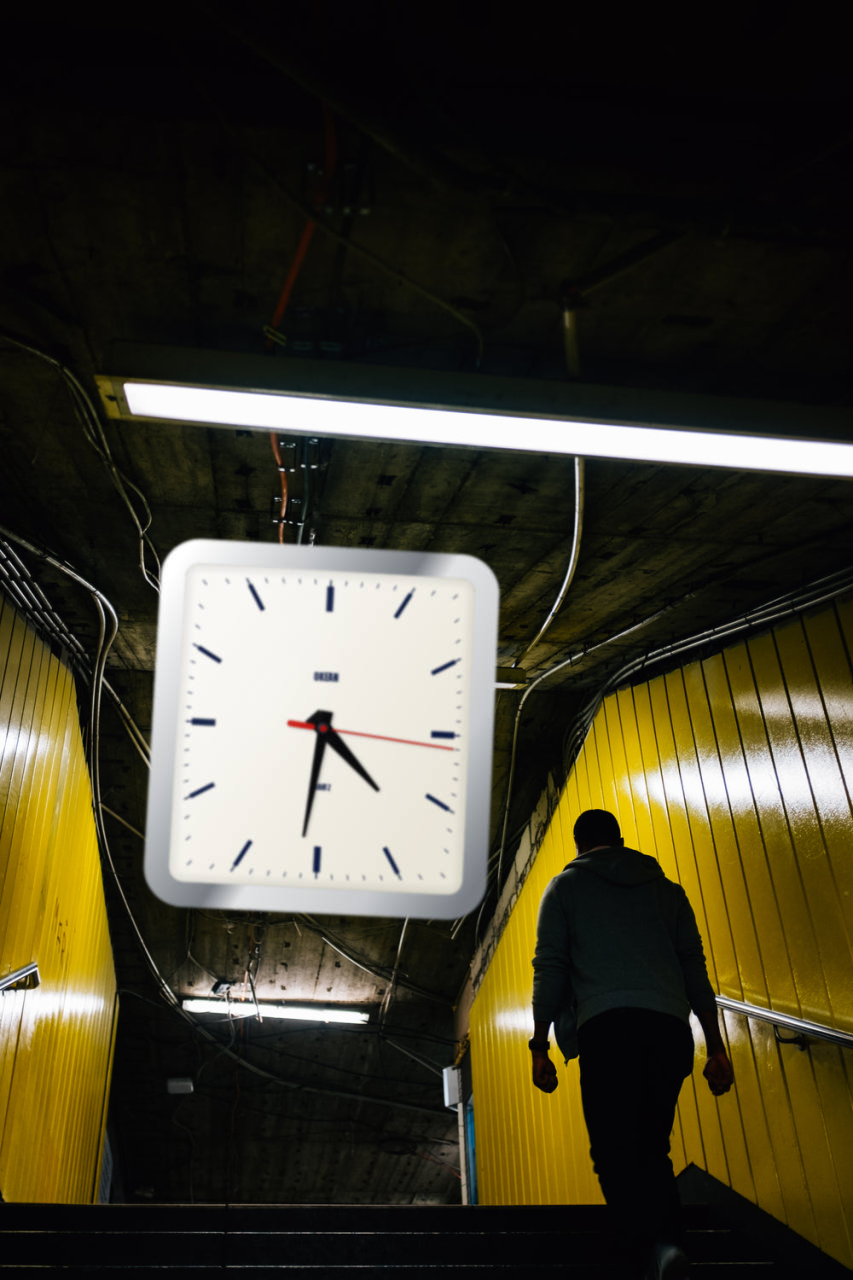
4:31:16
